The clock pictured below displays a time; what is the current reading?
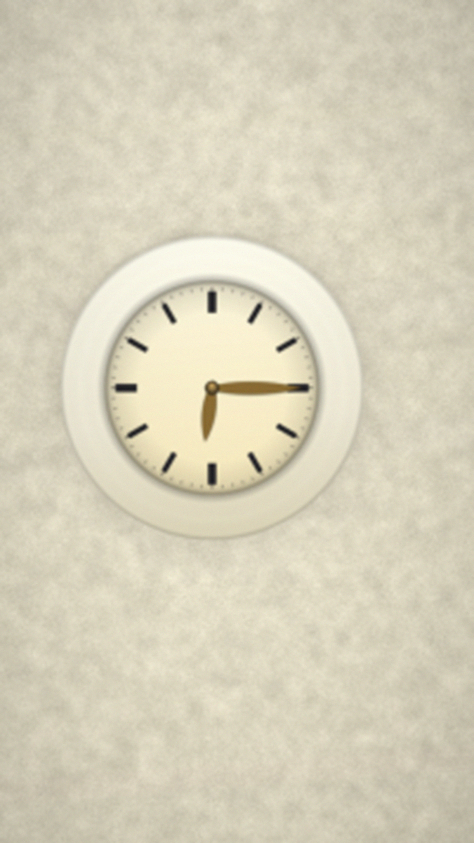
6:15
